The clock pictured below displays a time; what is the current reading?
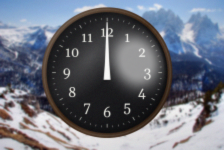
12:00
